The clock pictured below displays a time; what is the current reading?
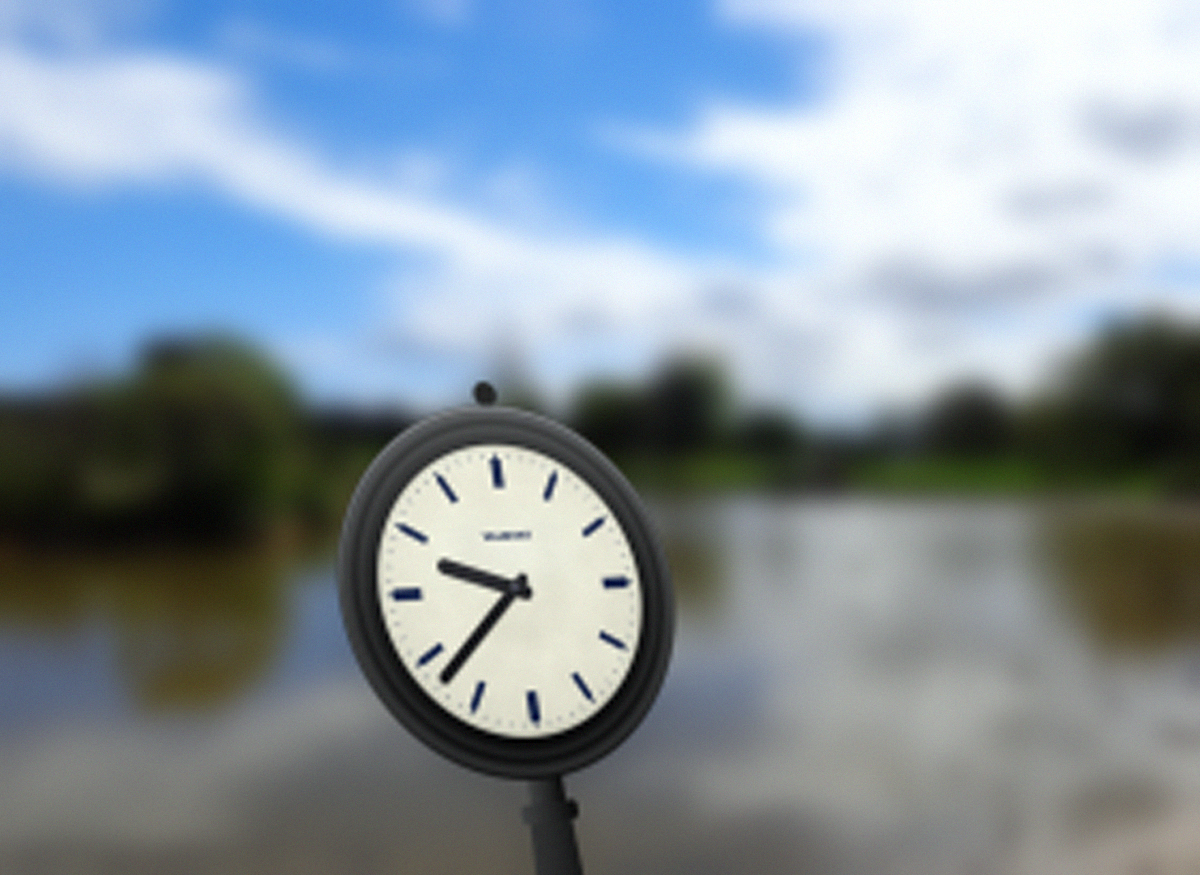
9:38
